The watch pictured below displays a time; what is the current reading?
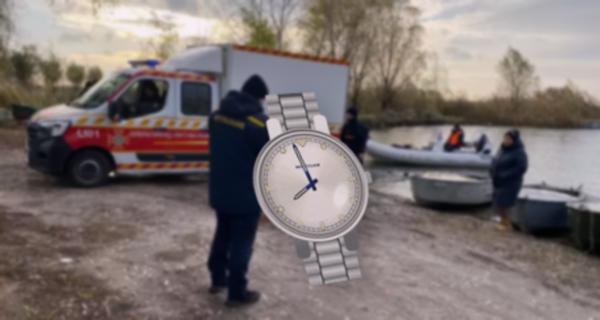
7:58
